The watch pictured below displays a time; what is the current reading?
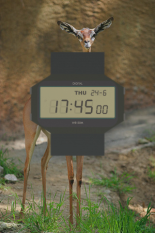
17:45:00
